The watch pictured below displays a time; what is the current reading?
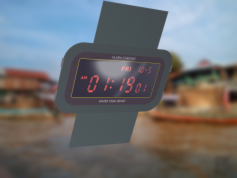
1:19:01
